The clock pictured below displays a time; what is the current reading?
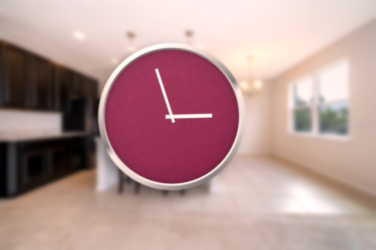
2:57
